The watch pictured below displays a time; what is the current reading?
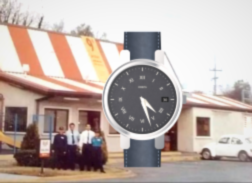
4:27
